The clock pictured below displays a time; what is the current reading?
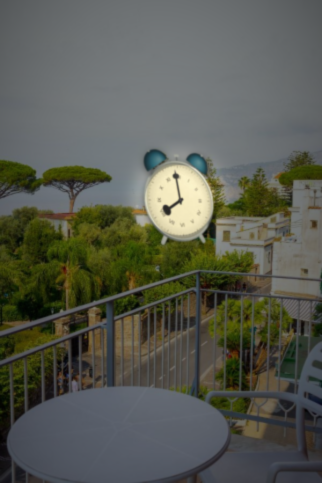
7:59
